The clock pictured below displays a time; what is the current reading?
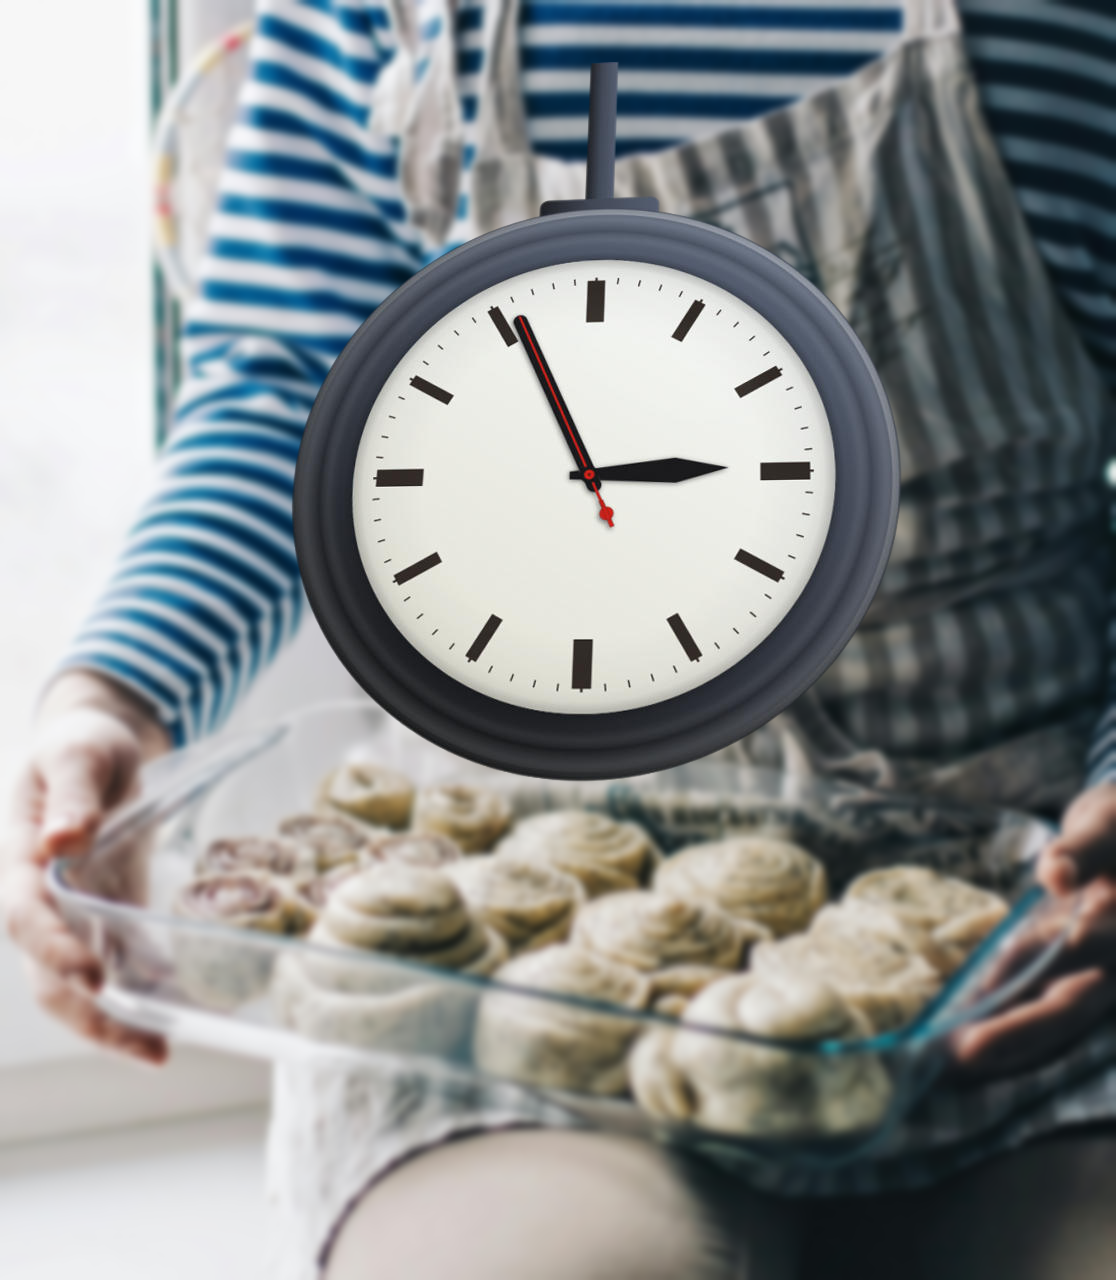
2:55:56
